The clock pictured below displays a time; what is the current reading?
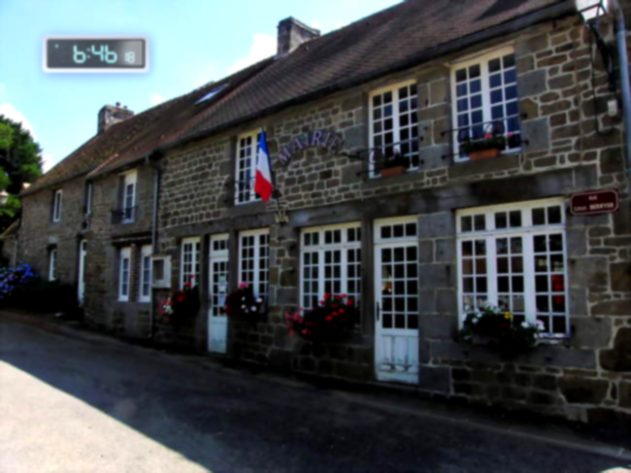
6:46
